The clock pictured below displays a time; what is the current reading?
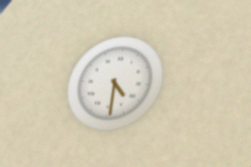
4:29
